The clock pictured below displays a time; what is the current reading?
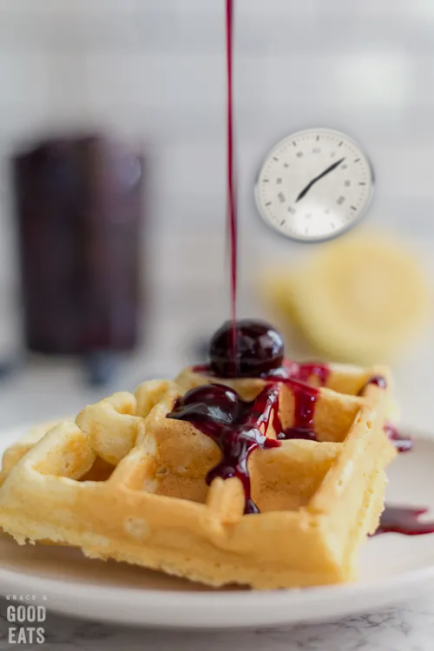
7:08
